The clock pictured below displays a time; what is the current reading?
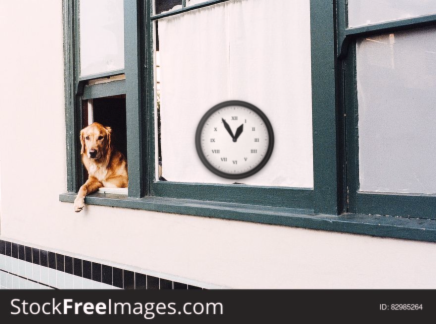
12:55
